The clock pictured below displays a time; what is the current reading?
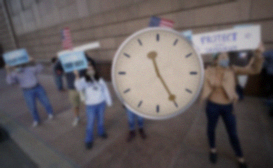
11:25
